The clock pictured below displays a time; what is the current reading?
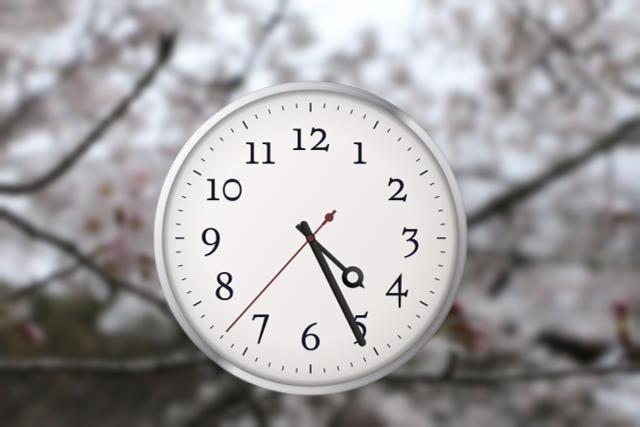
4:25:37
